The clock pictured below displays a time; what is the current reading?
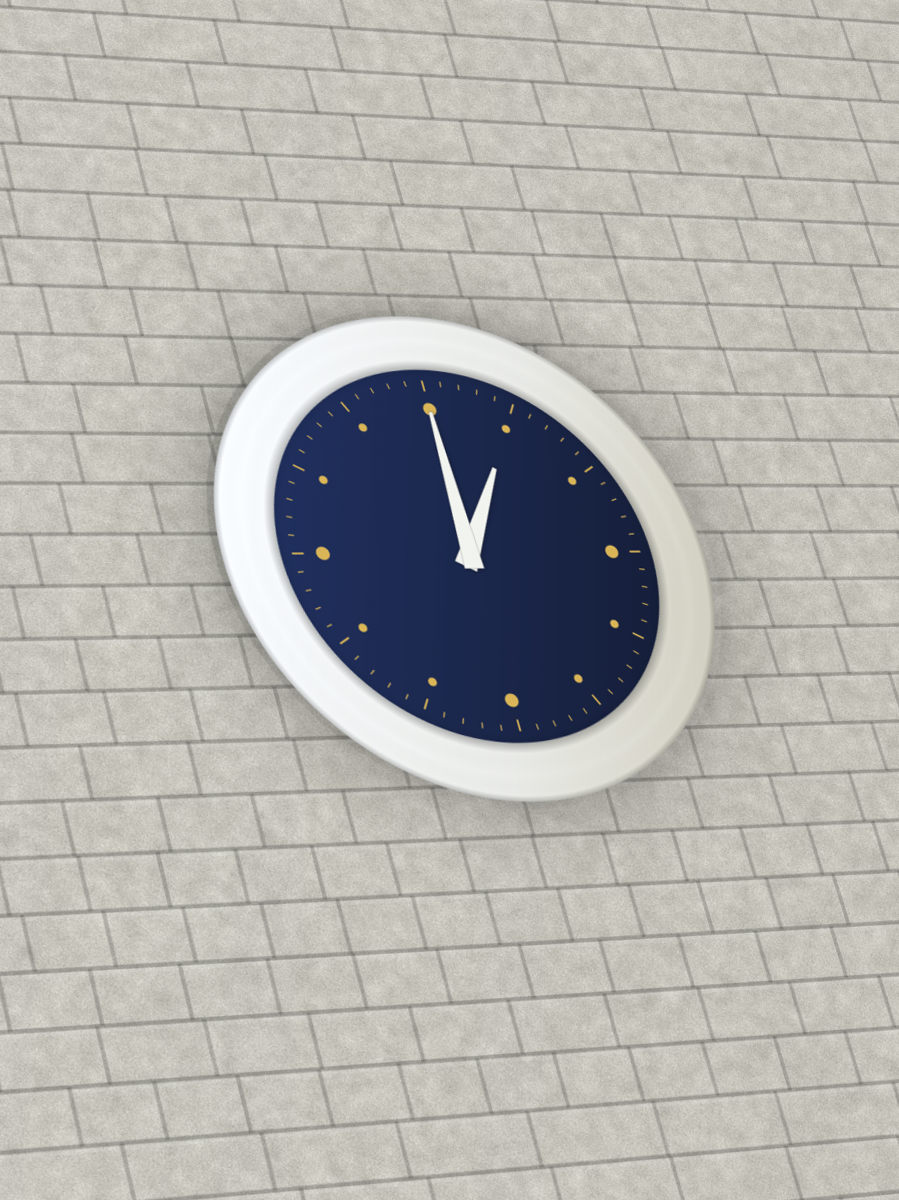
1:00
